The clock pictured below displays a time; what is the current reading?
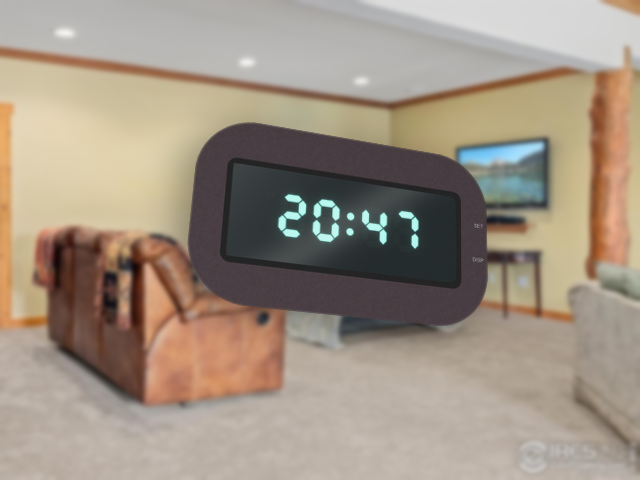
20:47
